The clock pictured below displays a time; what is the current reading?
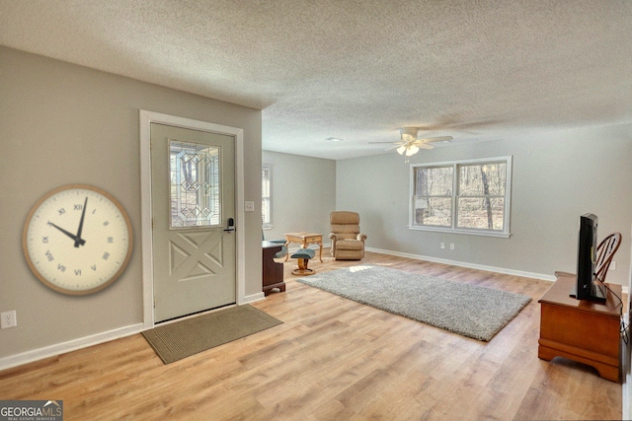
10:02
